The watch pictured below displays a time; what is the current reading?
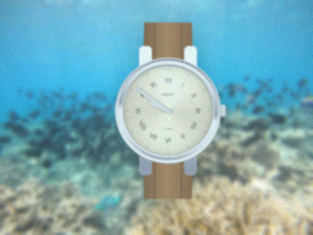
9:51
